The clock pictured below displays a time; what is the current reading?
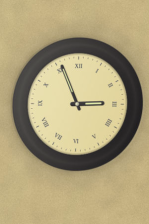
2:56
